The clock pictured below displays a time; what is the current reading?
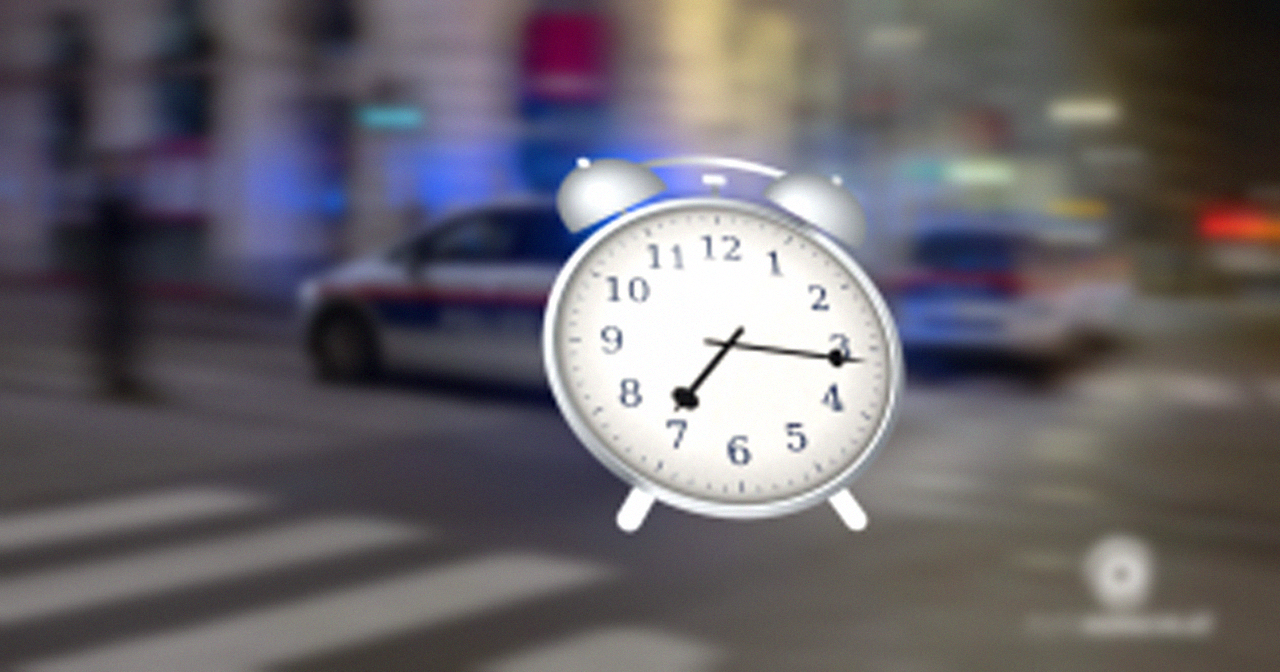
7:16
